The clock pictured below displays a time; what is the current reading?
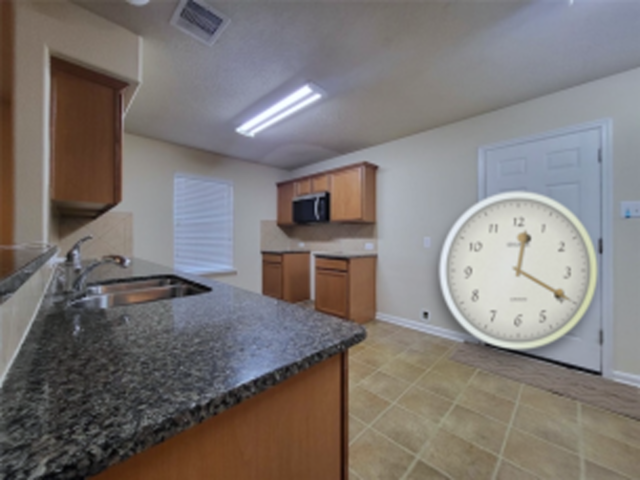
12:20
